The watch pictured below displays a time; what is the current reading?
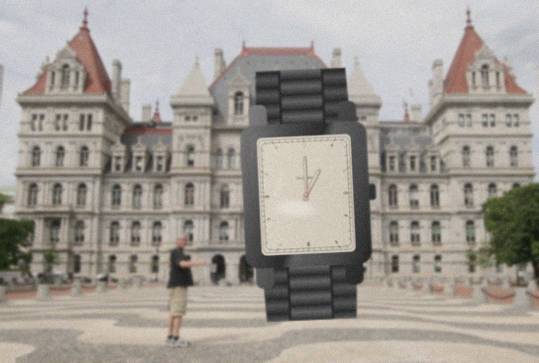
1:00
